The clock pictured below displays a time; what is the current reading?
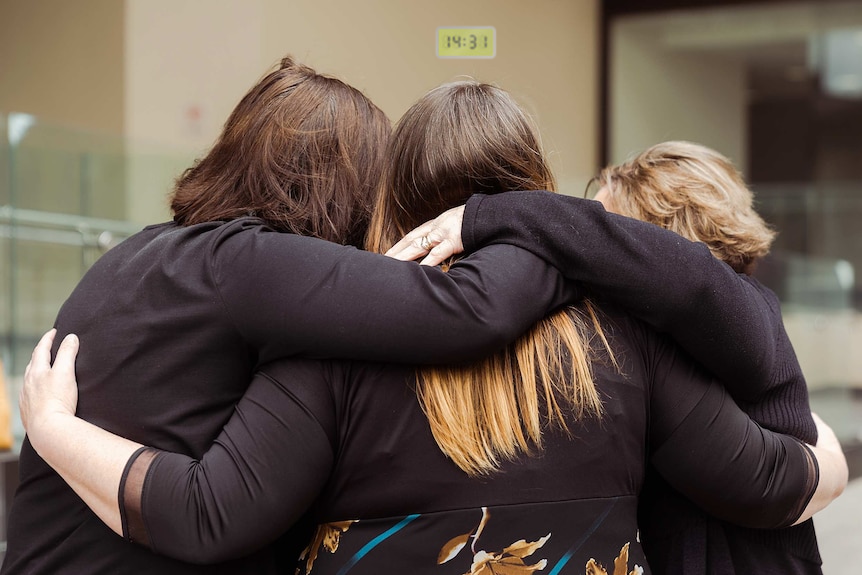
14:31
